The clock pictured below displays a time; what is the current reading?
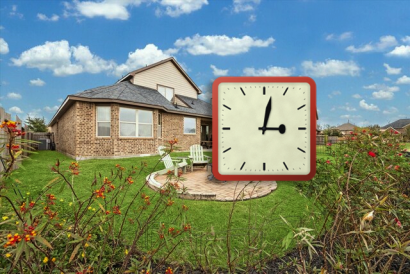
3:02
